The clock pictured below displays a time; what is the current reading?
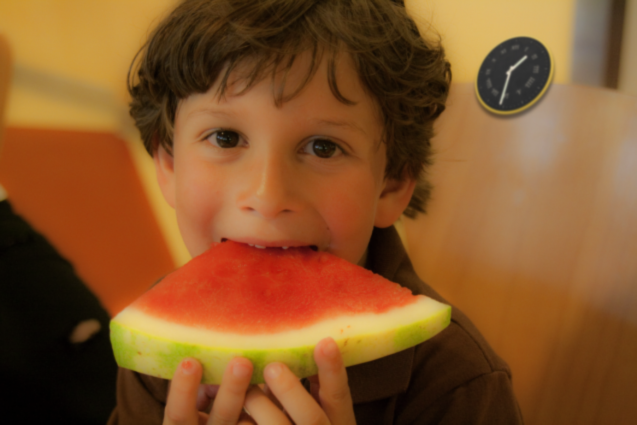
1:31
